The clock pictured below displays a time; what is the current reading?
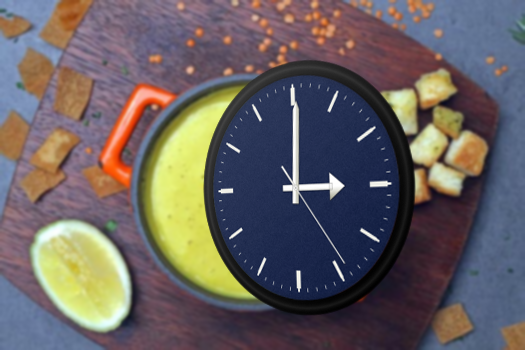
3:00:24
